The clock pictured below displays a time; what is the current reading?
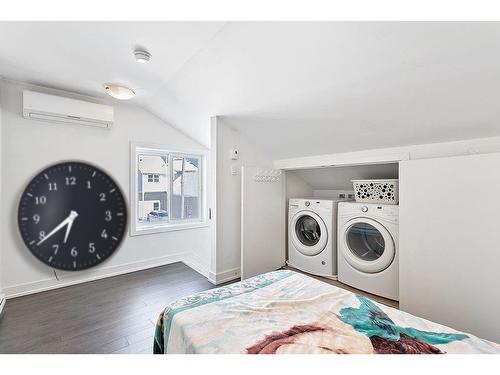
6:39
